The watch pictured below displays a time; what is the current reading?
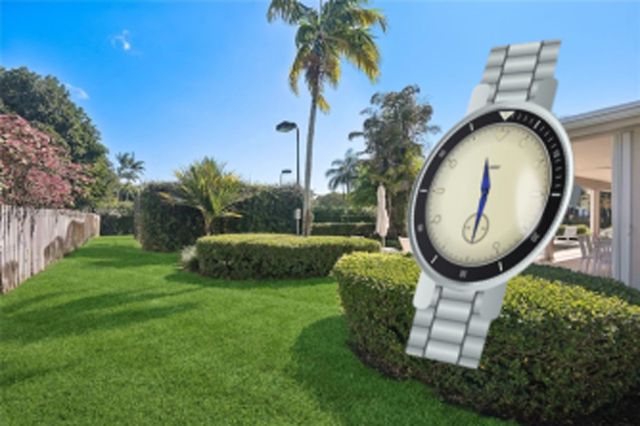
11:30
